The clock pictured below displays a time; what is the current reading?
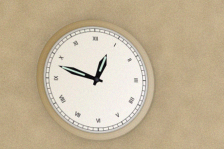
12:48
